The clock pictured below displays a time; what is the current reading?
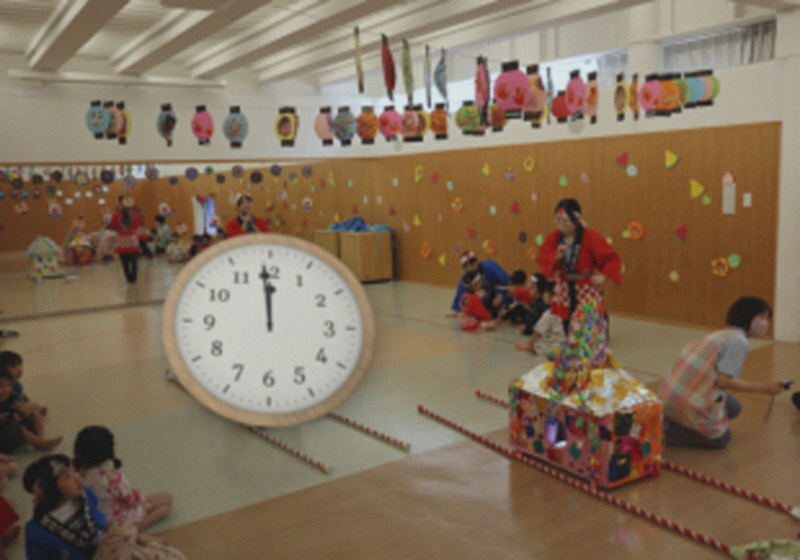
11:59
